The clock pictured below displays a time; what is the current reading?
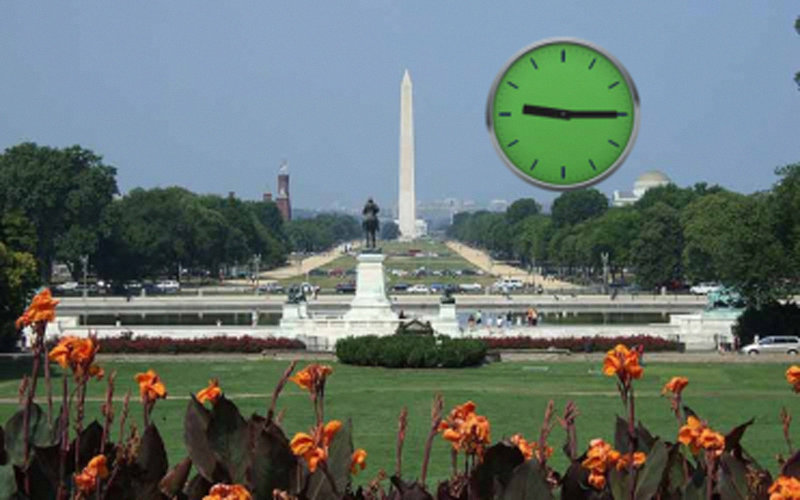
9:15
